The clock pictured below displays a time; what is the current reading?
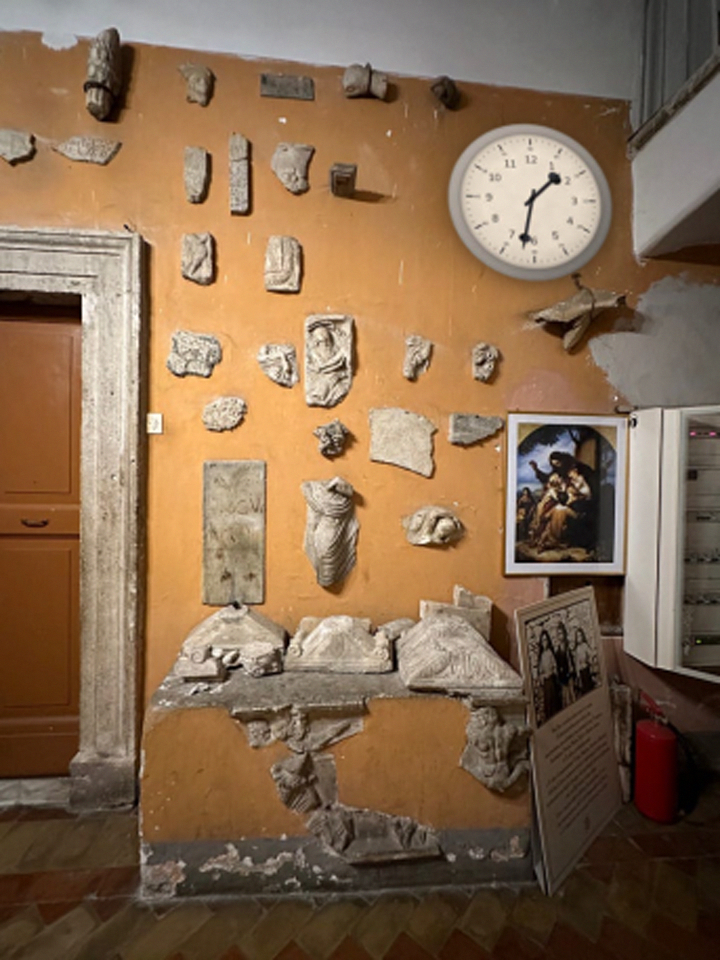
1:32
